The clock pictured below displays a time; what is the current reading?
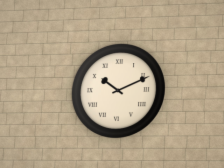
10:11
